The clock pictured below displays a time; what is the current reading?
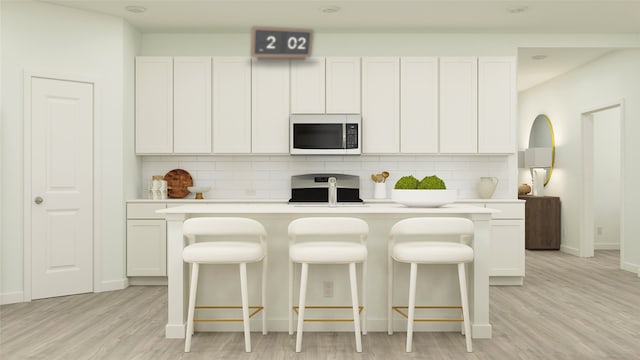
2:02
